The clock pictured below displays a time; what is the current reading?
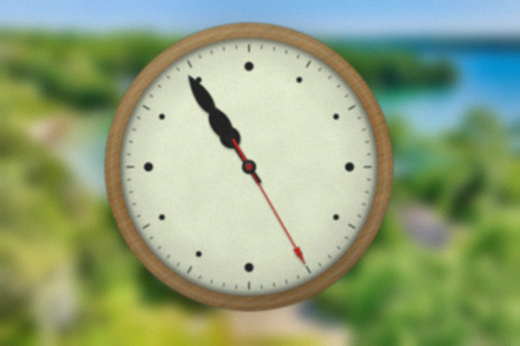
10:54:25
